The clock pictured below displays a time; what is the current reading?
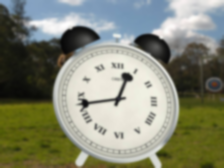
12:43
